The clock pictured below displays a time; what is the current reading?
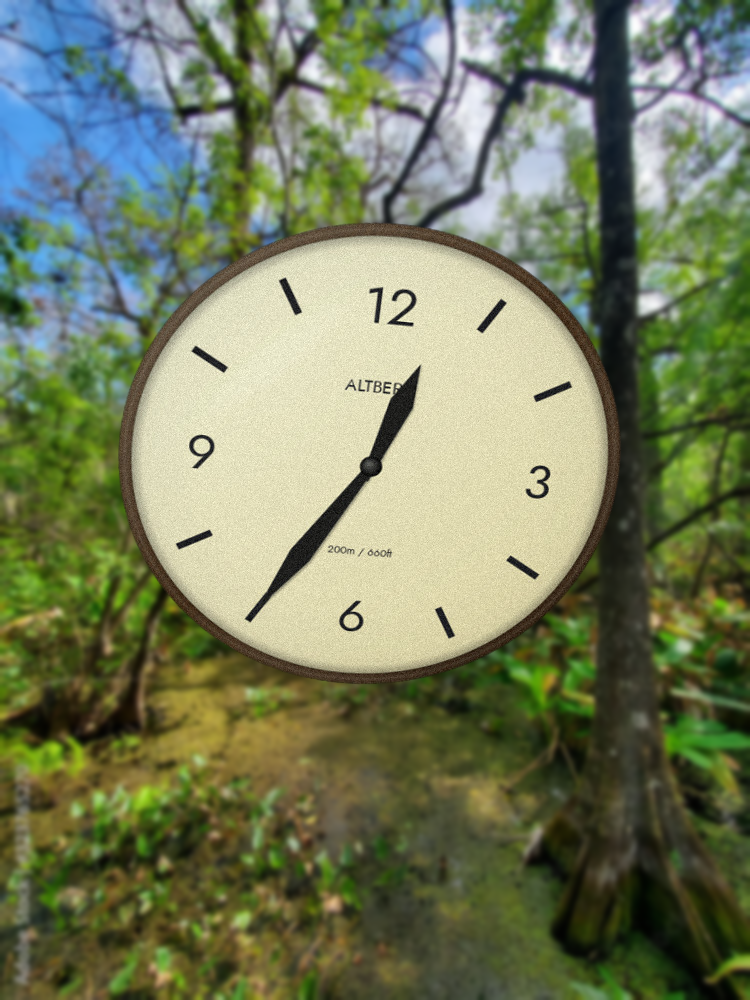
12:35
